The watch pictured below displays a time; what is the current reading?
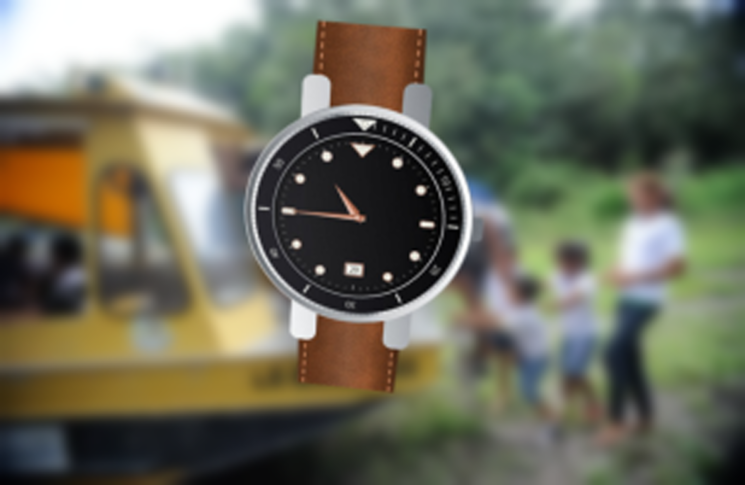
10:45
